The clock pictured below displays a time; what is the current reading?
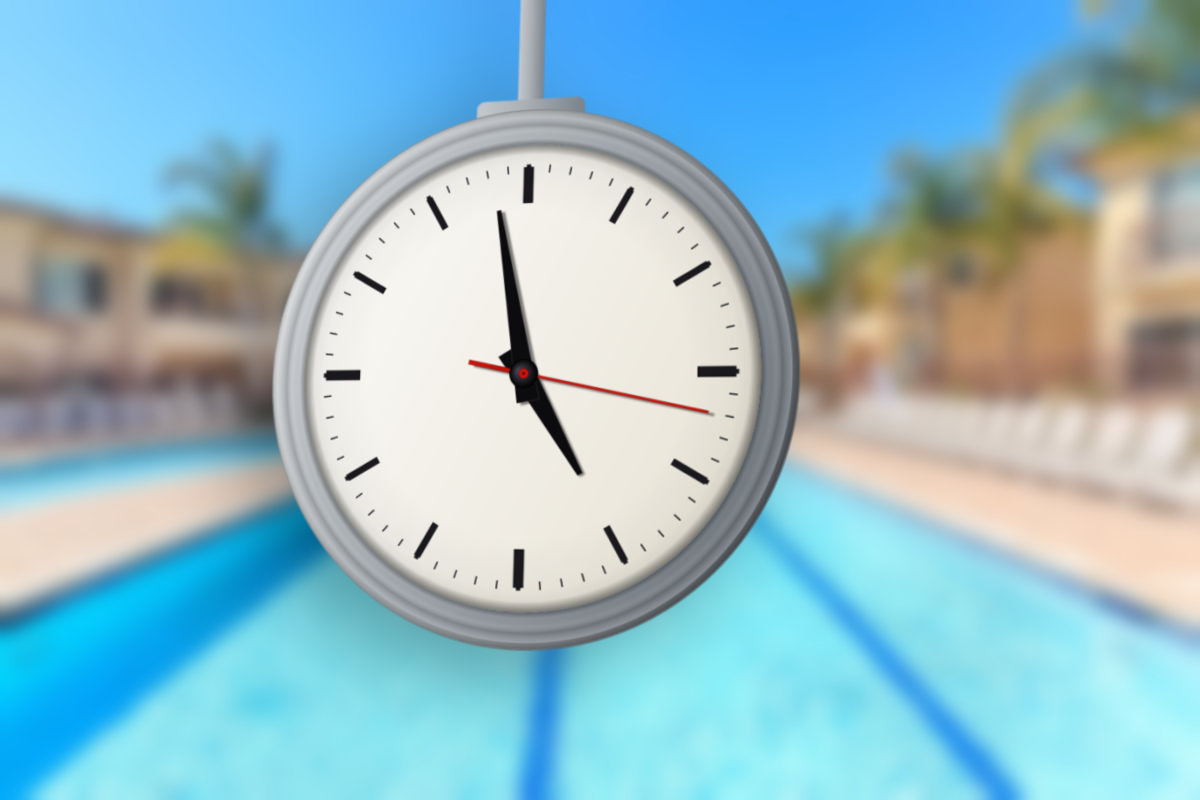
4:58:17
